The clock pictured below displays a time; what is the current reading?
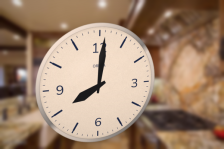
8:01
